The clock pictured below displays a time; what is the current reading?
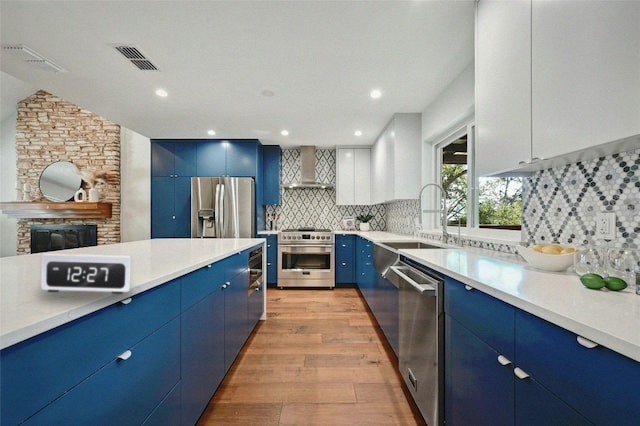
12:27
